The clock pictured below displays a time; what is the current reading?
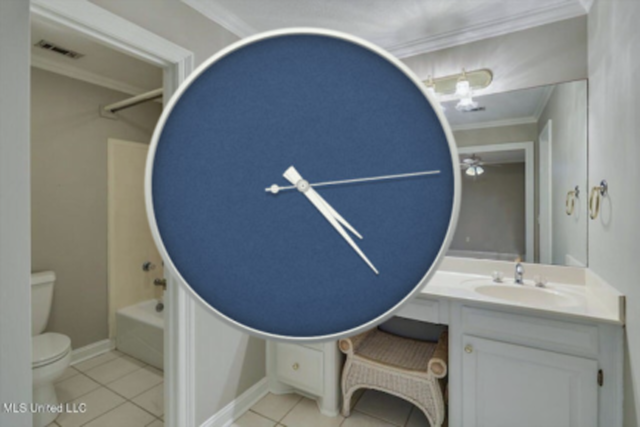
4:23:14
